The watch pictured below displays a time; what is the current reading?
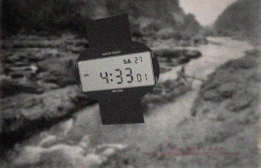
4:33:01
